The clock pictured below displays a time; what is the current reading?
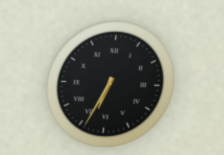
6:34
